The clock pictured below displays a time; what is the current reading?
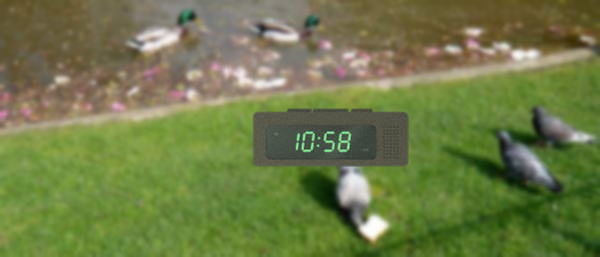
10:58
